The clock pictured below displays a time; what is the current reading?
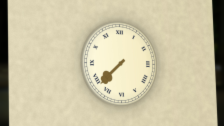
7:38
